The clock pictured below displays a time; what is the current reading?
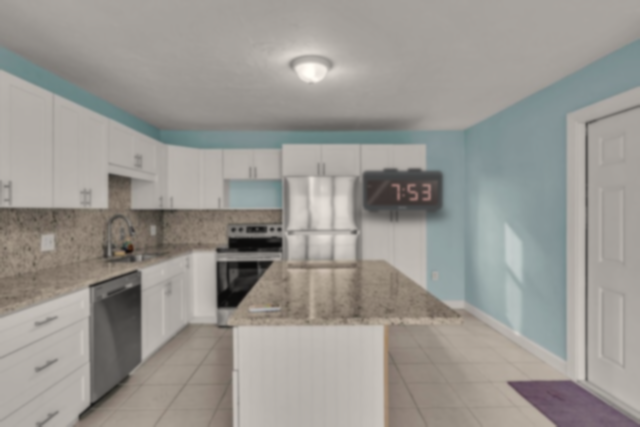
7:53
